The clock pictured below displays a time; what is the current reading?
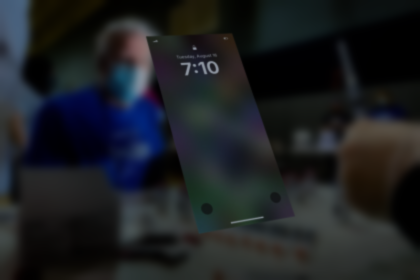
7:10
